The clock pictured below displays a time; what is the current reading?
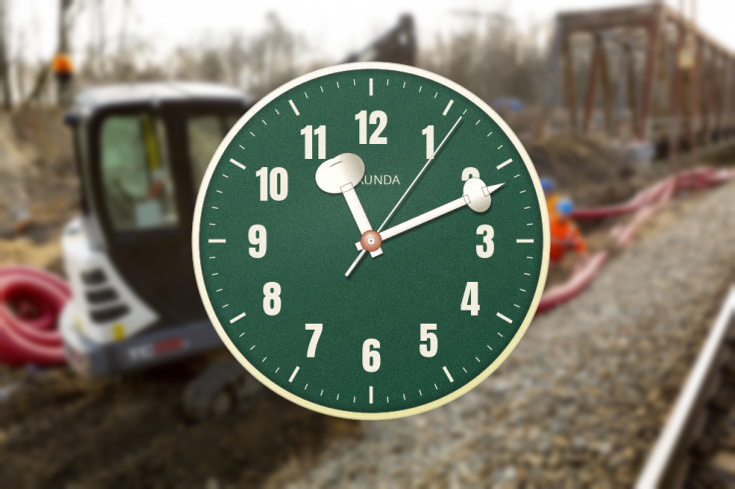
11:11:06
